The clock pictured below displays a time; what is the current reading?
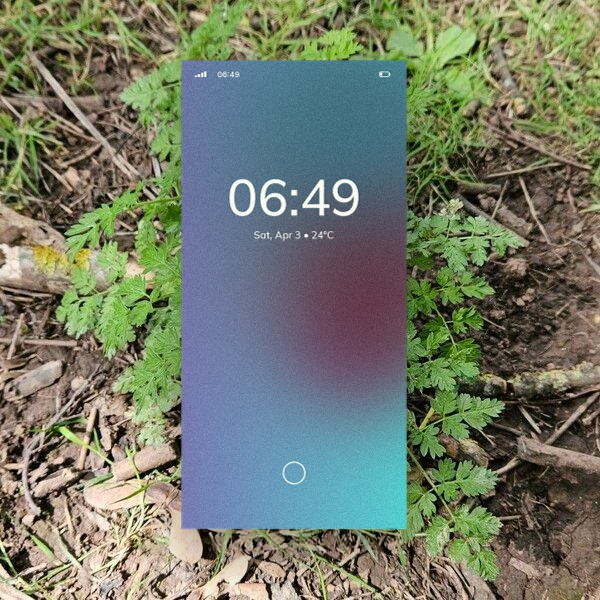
6:49
